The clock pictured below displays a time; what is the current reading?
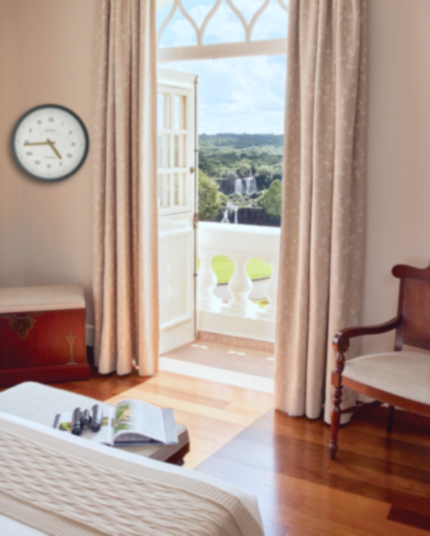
4:44
